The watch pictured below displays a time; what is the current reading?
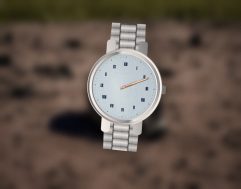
2:11
